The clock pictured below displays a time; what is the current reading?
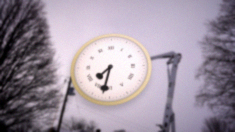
7:32
